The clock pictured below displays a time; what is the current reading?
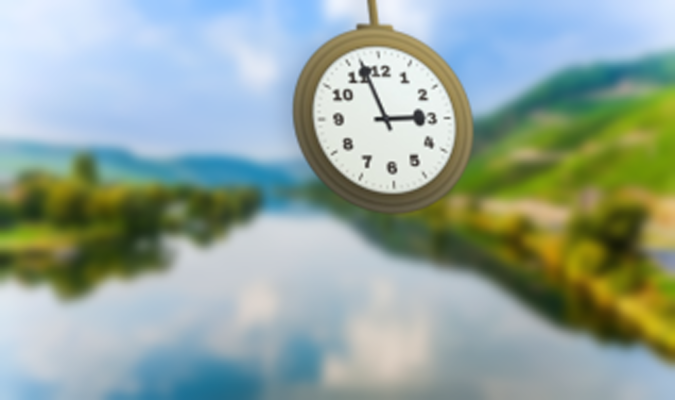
2:57
